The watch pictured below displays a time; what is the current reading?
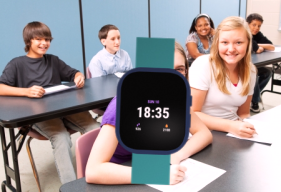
18:35
